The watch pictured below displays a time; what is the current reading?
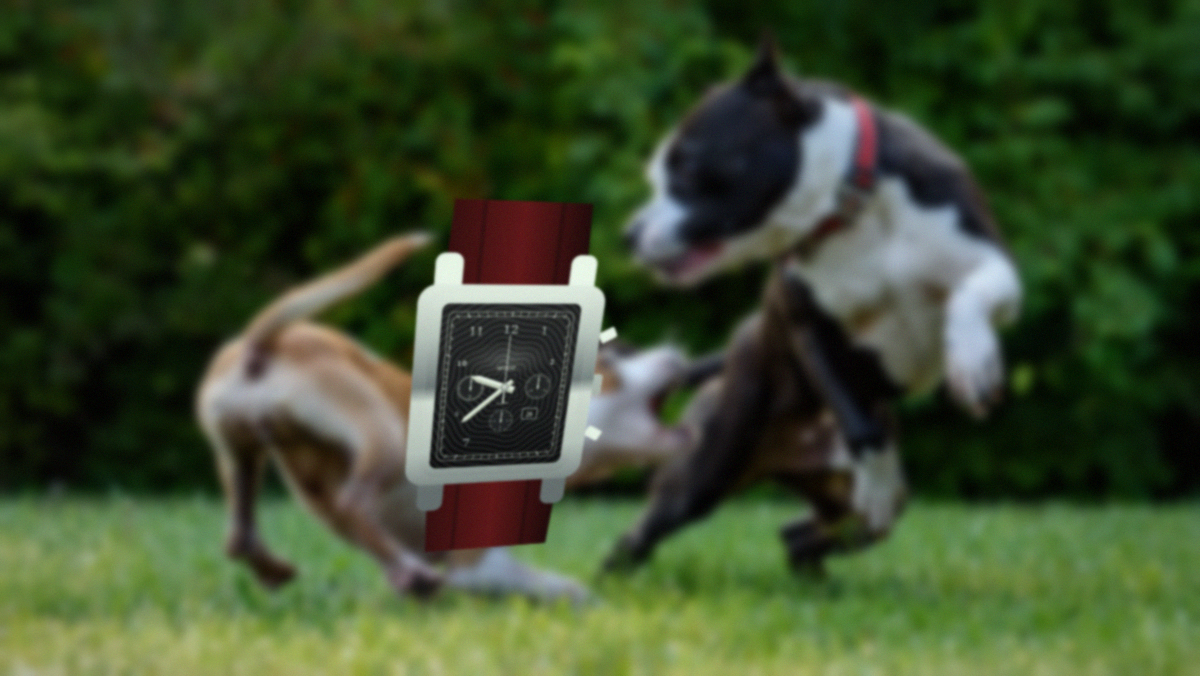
9:38
